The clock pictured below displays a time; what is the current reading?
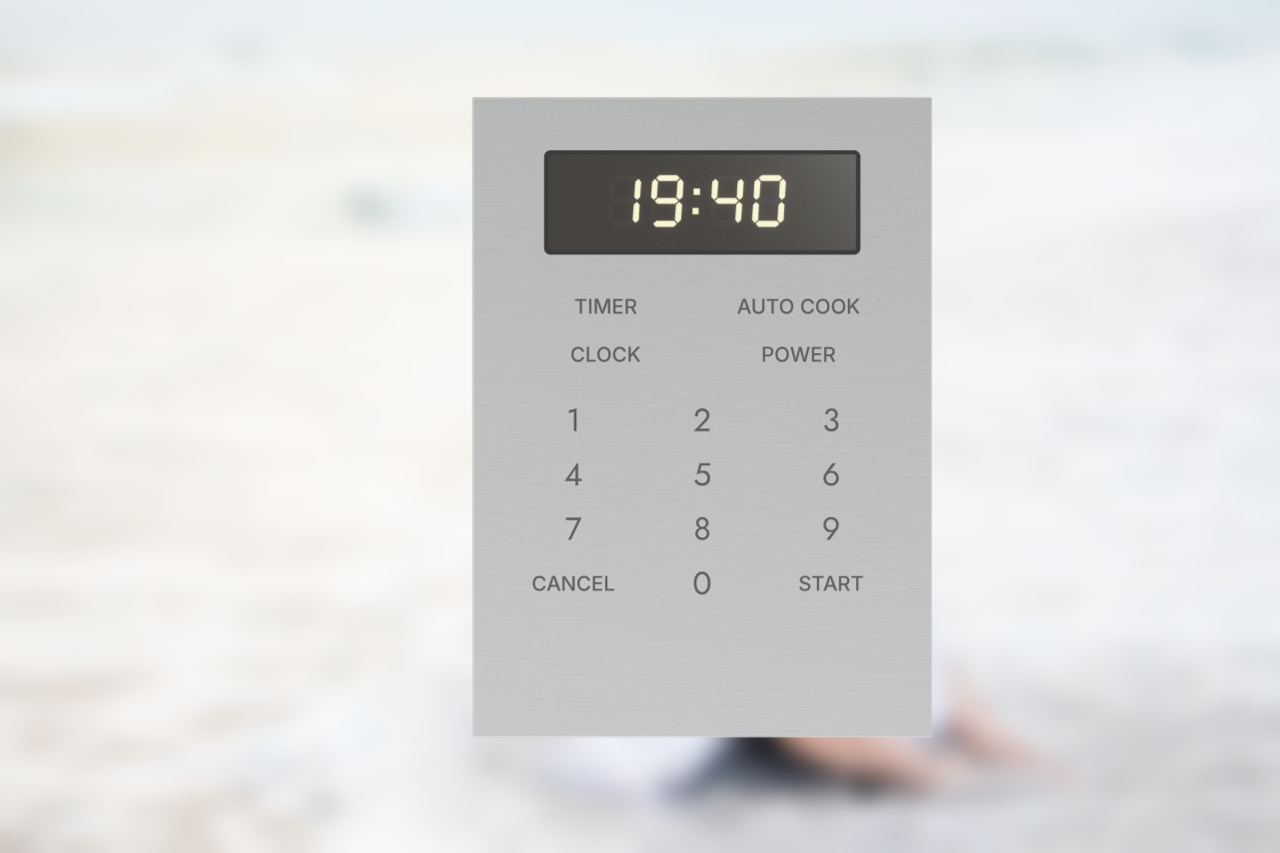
19:40
